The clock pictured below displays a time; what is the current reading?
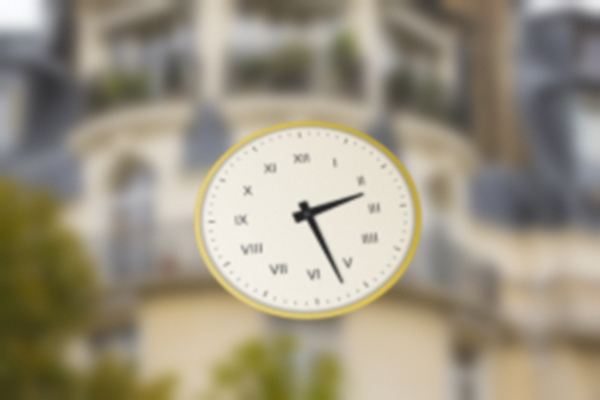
2:27
